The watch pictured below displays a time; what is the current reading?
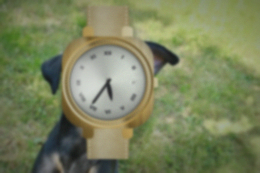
5:36
